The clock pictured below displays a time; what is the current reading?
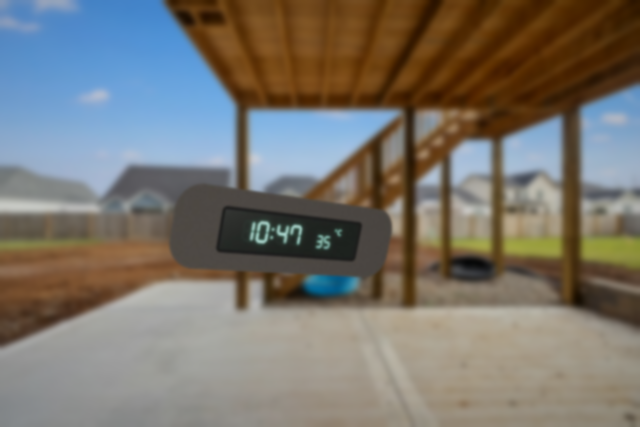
10:47
